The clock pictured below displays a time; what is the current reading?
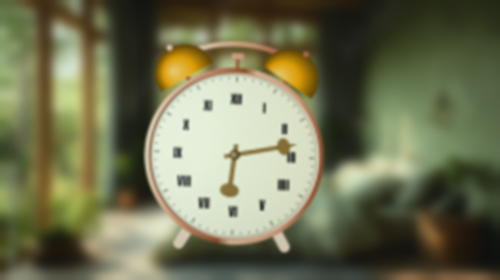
6:13
